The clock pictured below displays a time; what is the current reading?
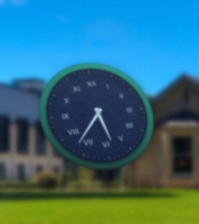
5:37
